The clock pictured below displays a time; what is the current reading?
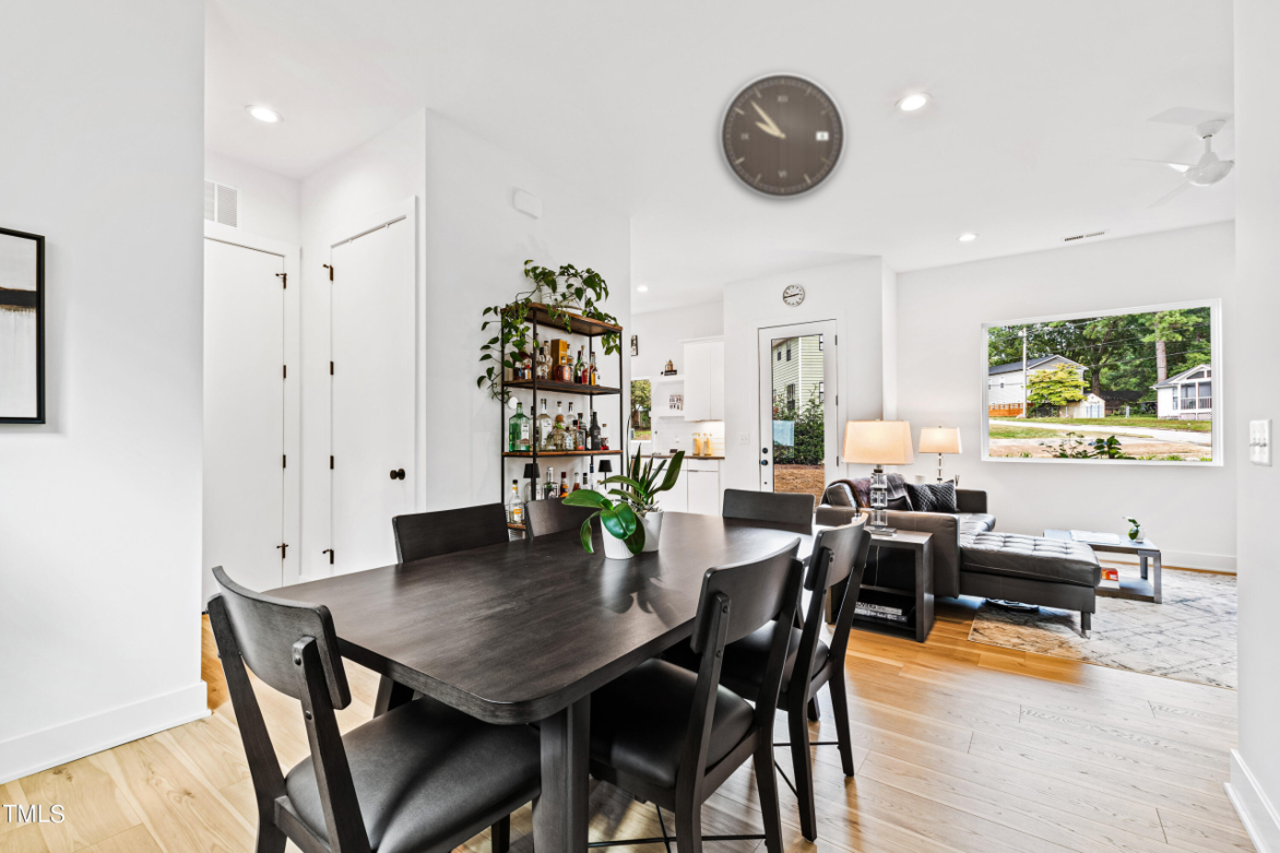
9:53
